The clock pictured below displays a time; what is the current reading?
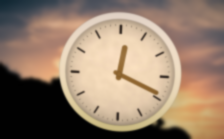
12:19
